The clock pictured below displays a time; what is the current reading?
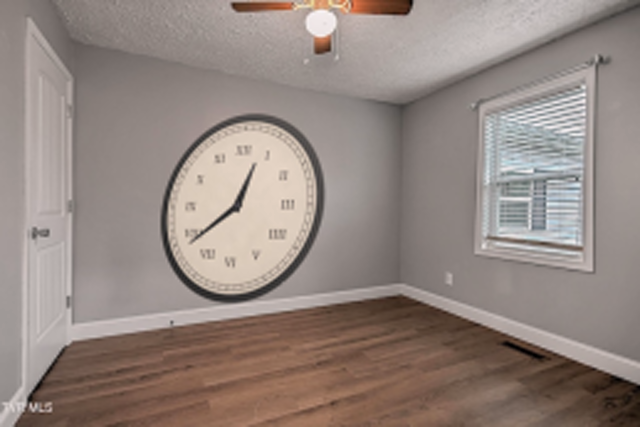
12:39
